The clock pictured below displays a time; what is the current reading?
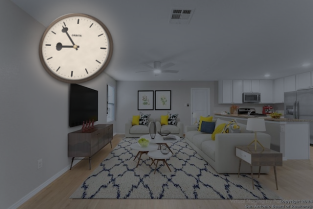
8:54
